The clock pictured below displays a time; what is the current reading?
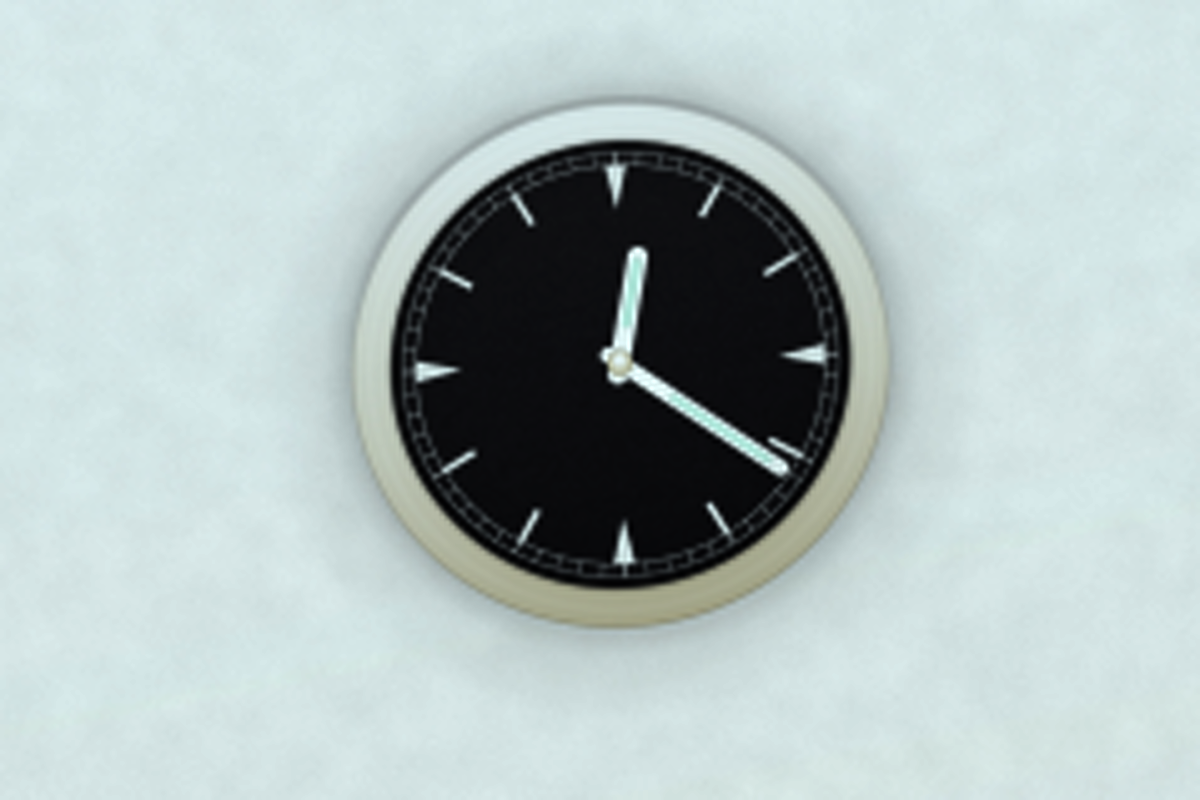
12:21
